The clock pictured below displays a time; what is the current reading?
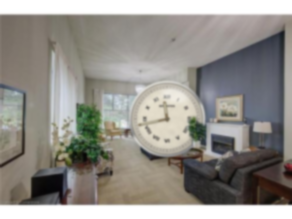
11:43
